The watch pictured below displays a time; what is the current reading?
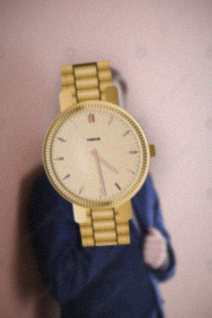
4:29
